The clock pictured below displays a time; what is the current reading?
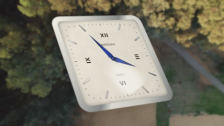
3:55
